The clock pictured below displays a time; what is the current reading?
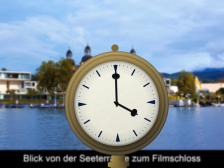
4:00
